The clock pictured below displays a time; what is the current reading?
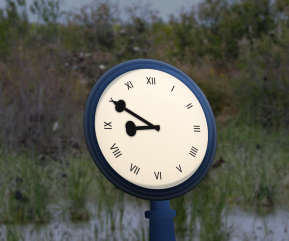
8:50
